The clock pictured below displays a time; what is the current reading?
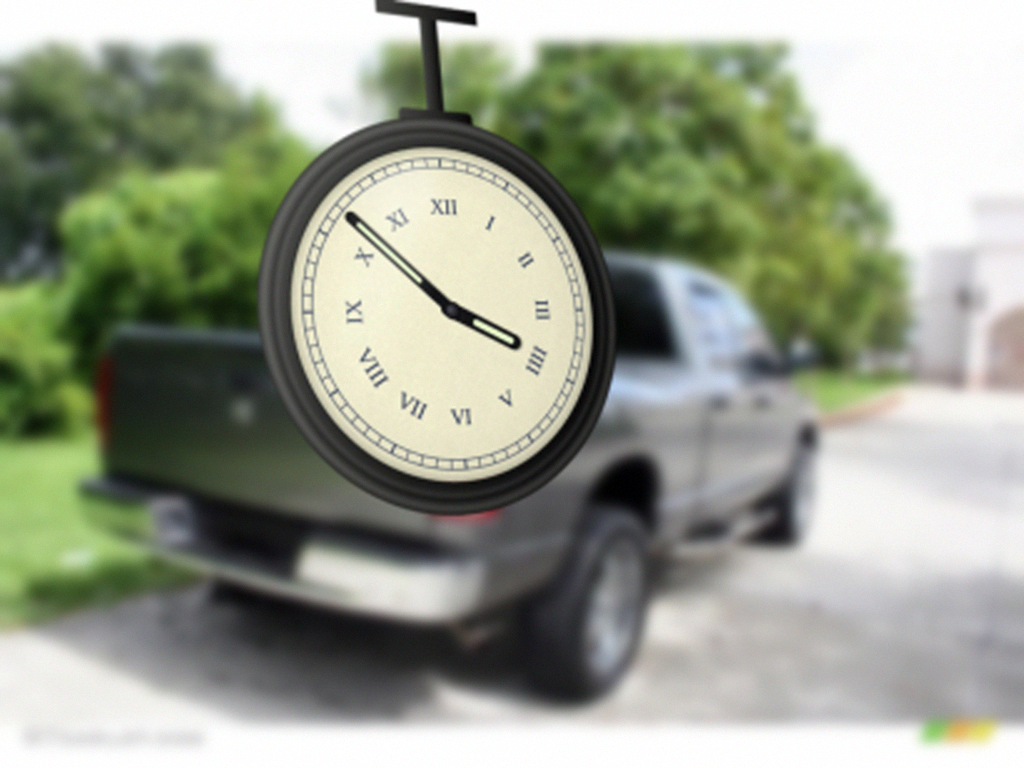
3:52
